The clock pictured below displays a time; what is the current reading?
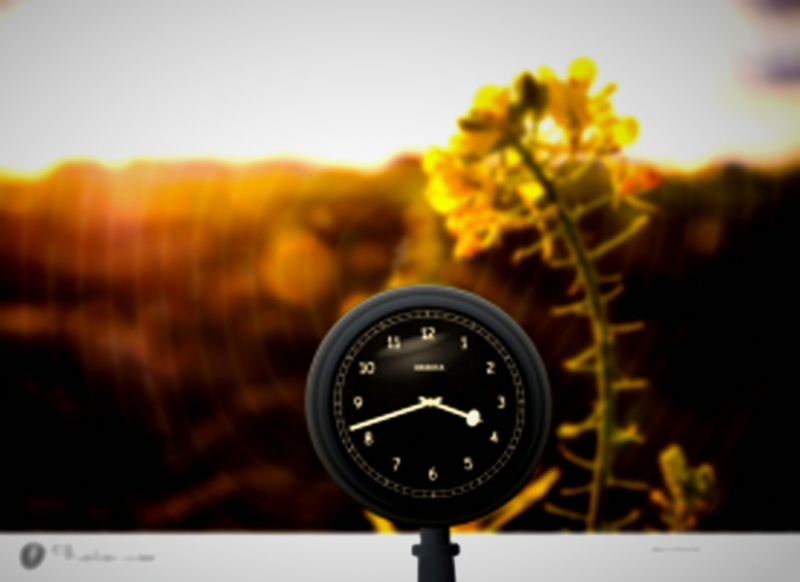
3:42
